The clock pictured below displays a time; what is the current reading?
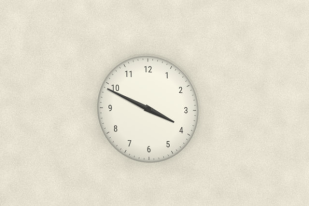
3:49
